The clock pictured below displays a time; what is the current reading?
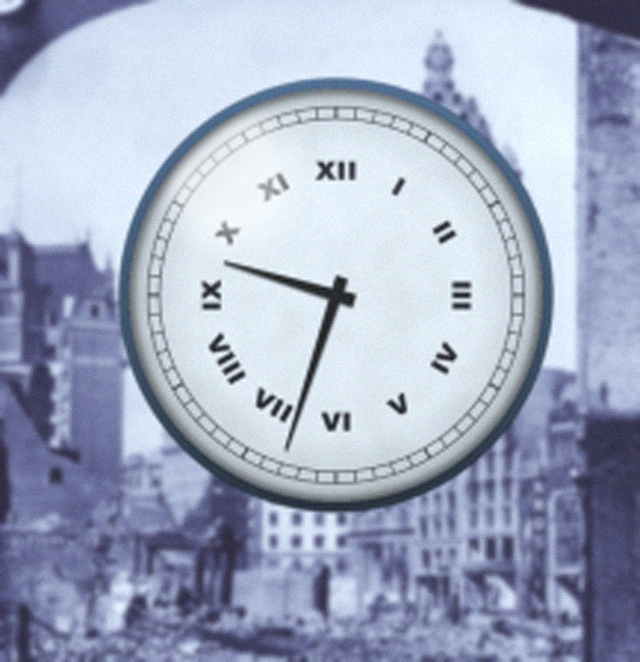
9:33
